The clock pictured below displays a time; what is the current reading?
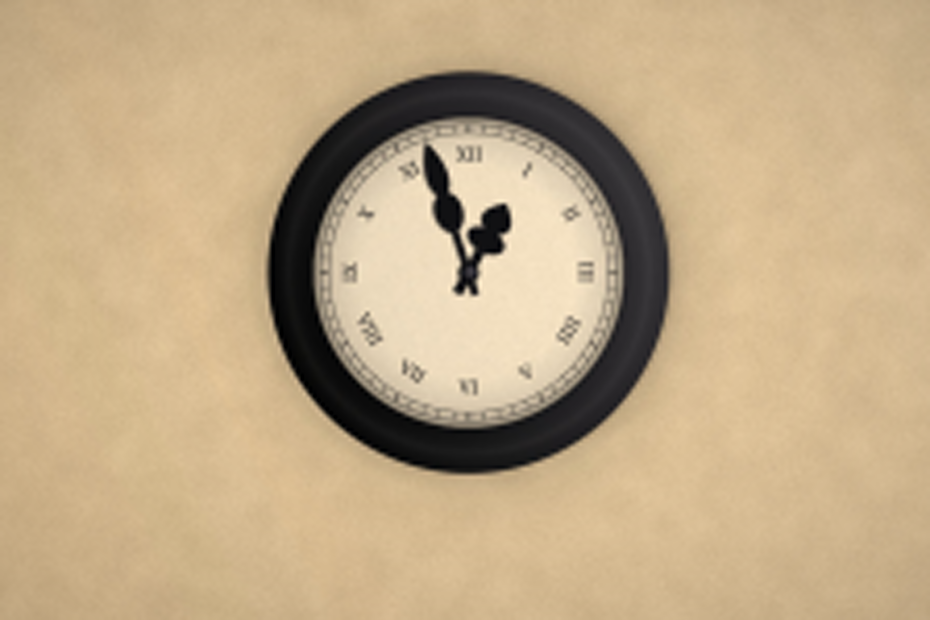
12:57
